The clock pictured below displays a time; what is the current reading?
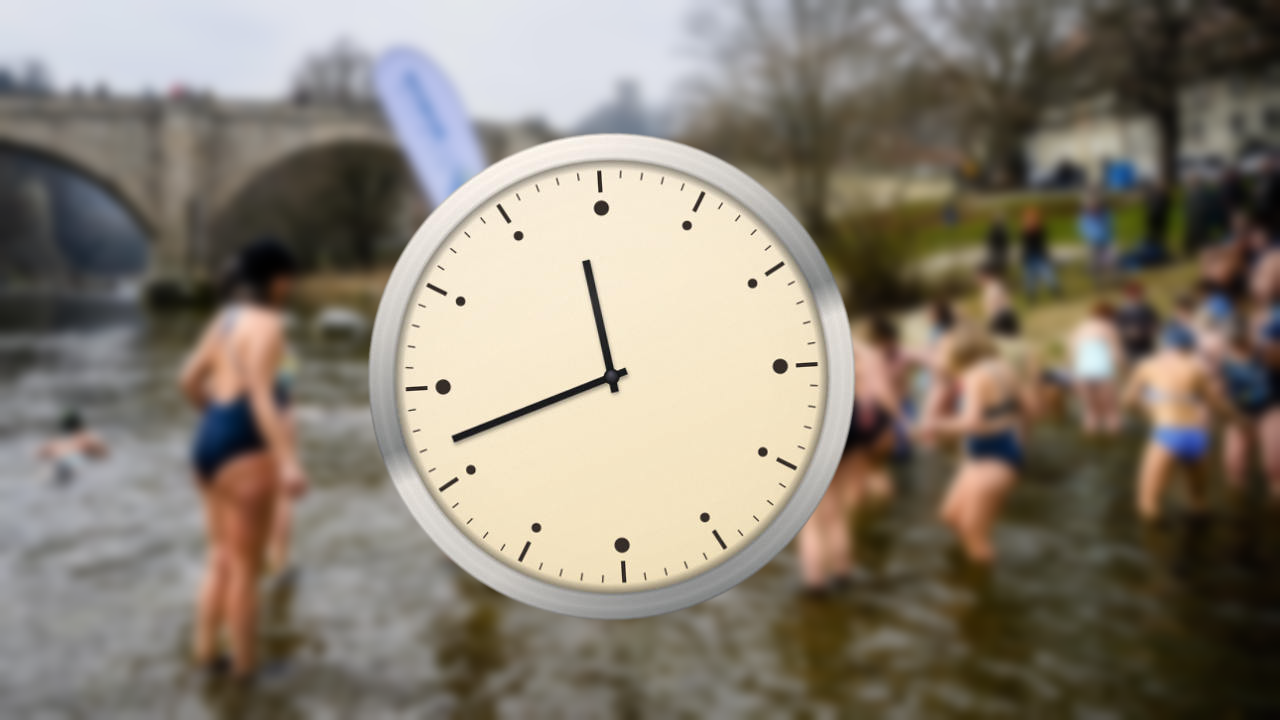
11:42
